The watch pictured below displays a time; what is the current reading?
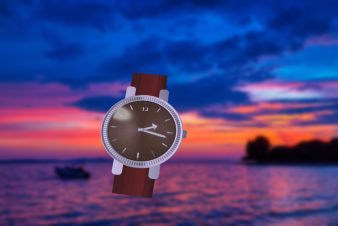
2:17
